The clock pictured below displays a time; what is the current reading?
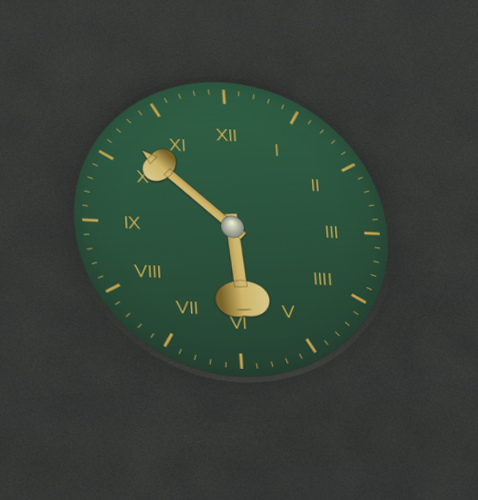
5:52
